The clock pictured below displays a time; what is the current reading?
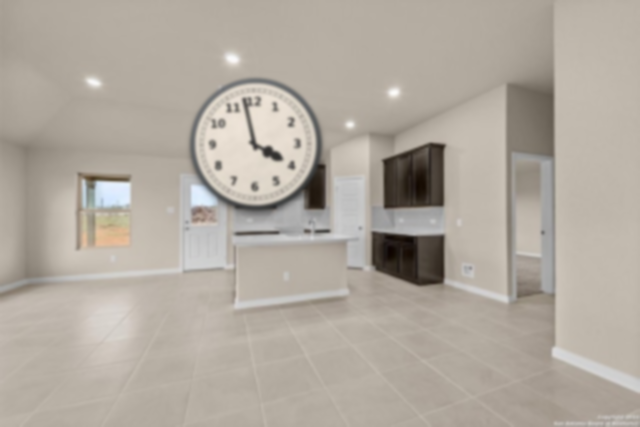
3:58
